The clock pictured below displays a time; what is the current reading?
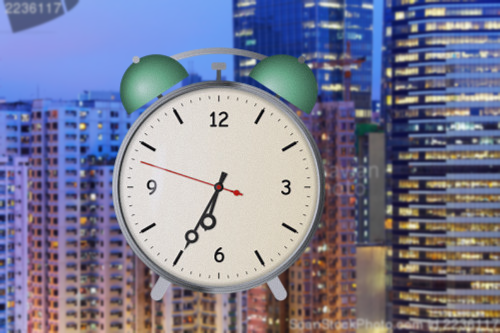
6:34:48
